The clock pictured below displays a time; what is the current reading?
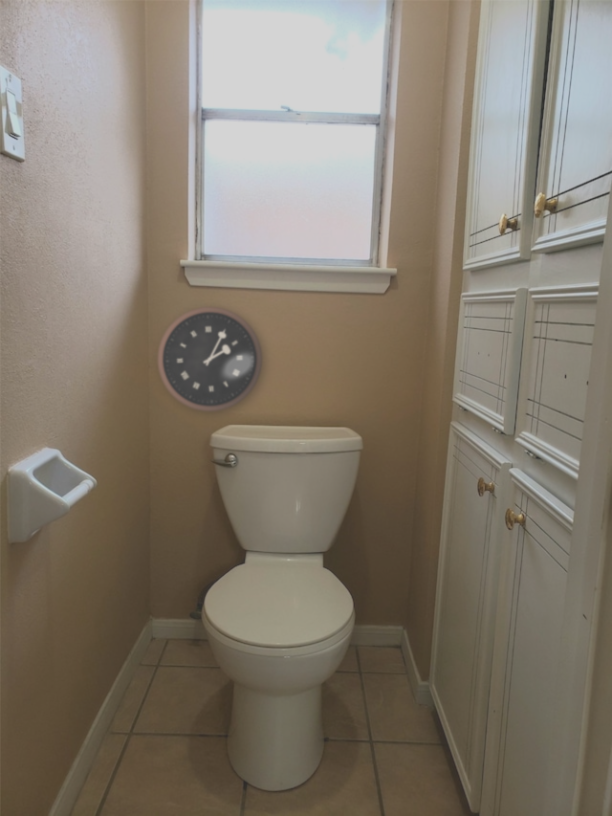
2:05
